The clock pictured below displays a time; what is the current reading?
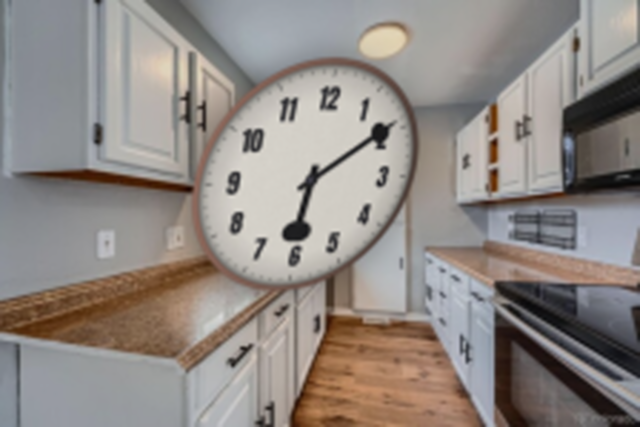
6:09
